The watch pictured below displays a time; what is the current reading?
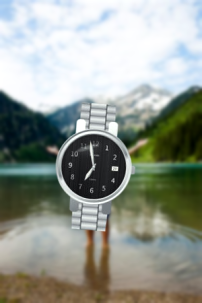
6:58
